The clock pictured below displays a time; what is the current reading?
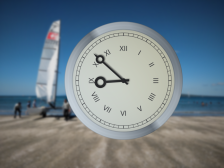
8:52
